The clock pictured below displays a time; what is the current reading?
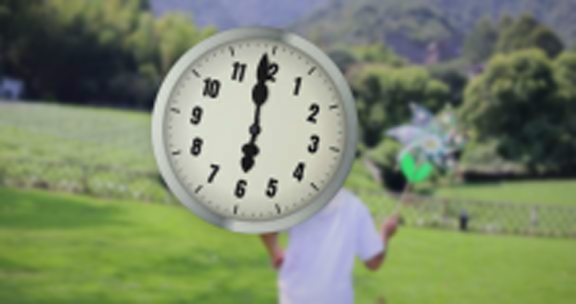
5:59
